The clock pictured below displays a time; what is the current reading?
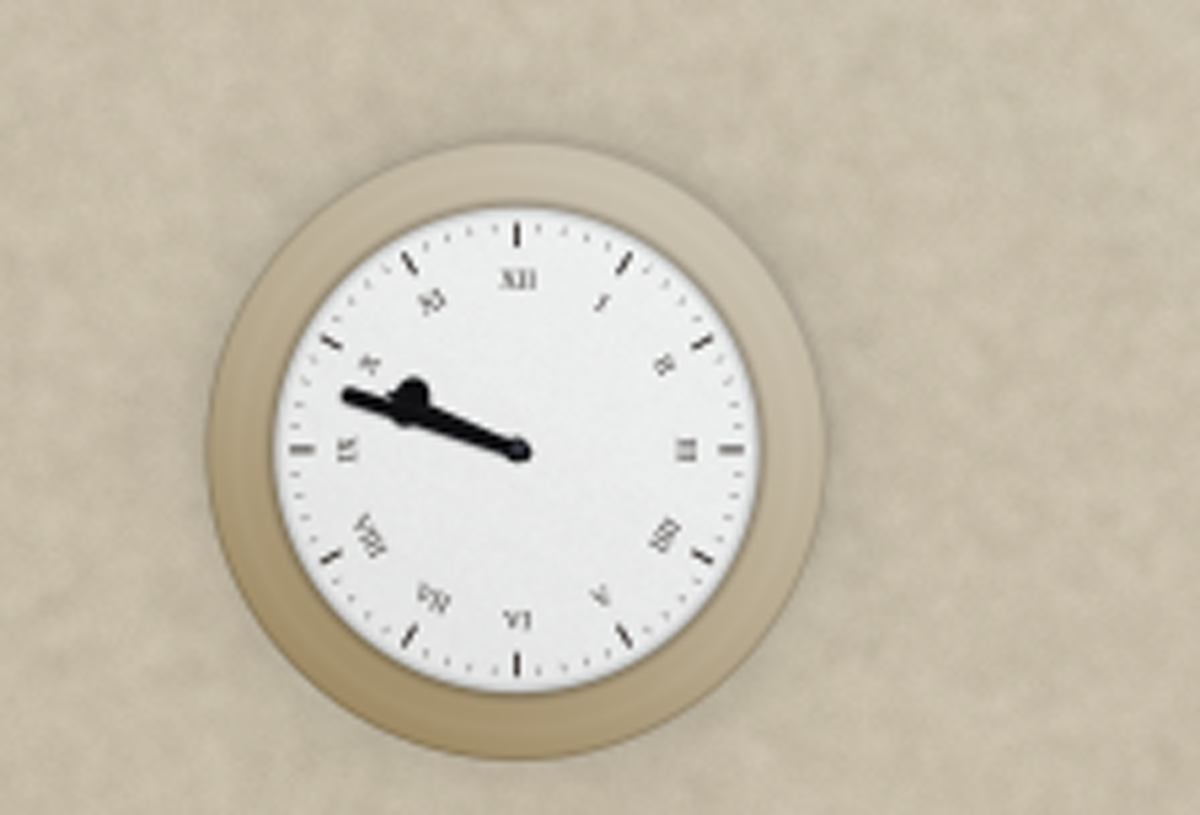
9:48
